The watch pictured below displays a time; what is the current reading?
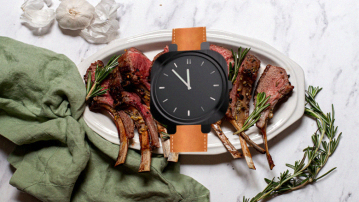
11:53
